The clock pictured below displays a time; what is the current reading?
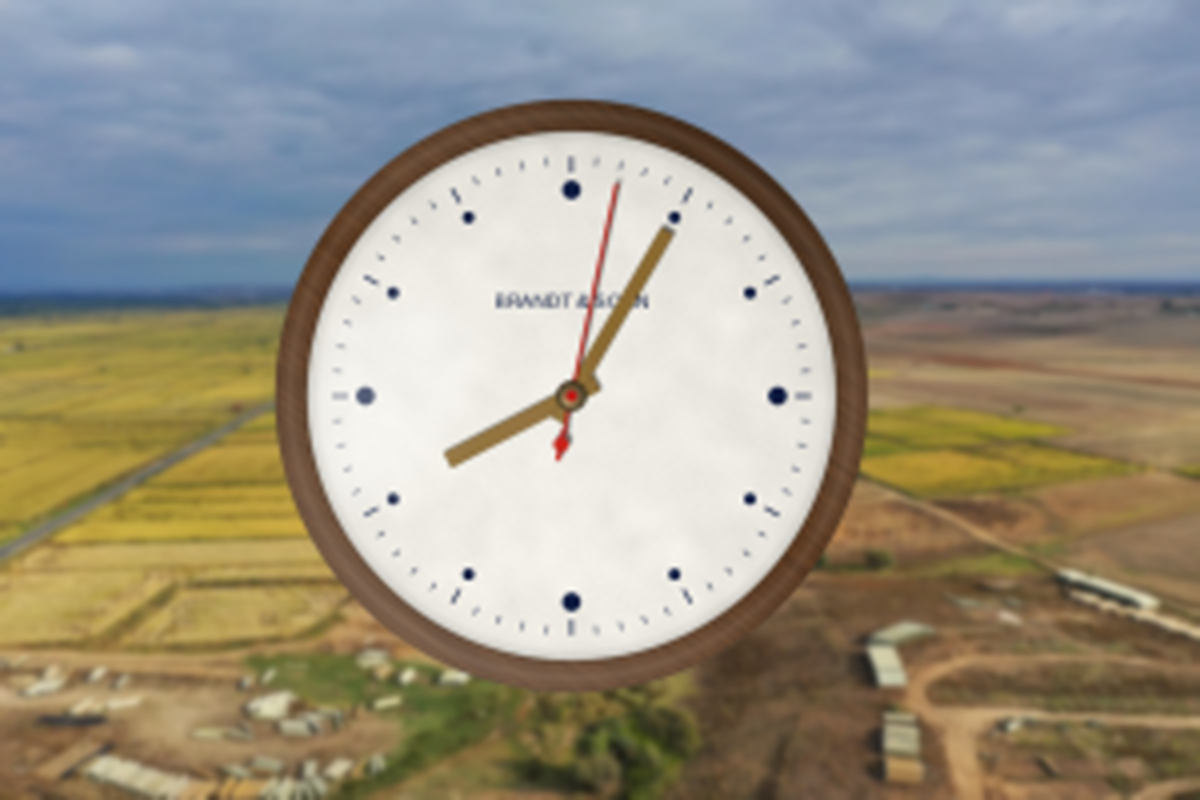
8:05:02
